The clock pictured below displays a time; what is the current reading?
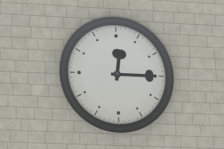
12:15
